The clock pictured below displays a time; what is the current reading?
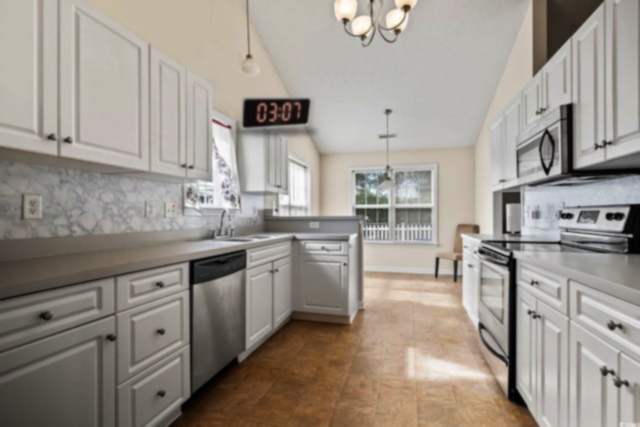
3:07
